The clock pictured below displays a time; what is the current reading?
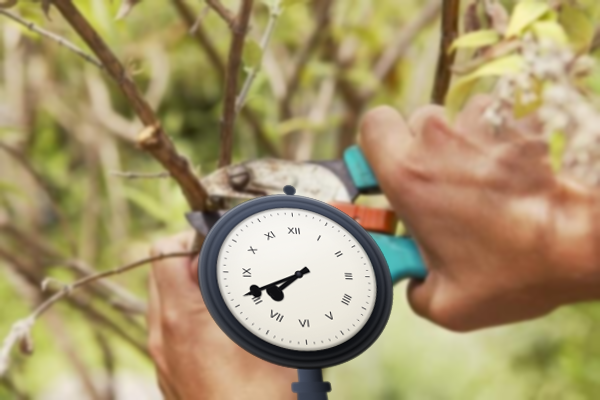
7:41
